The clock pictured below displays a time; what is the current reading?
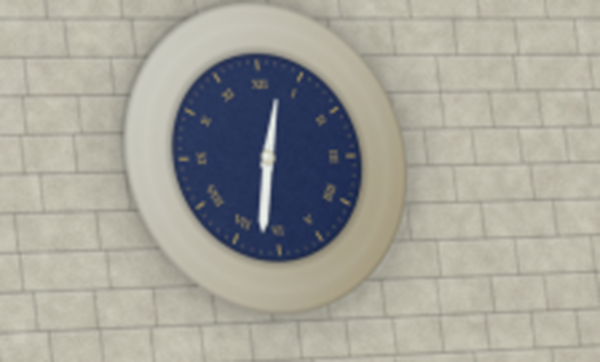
12:32
